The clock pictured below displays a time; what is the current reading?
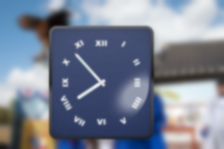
7:53
